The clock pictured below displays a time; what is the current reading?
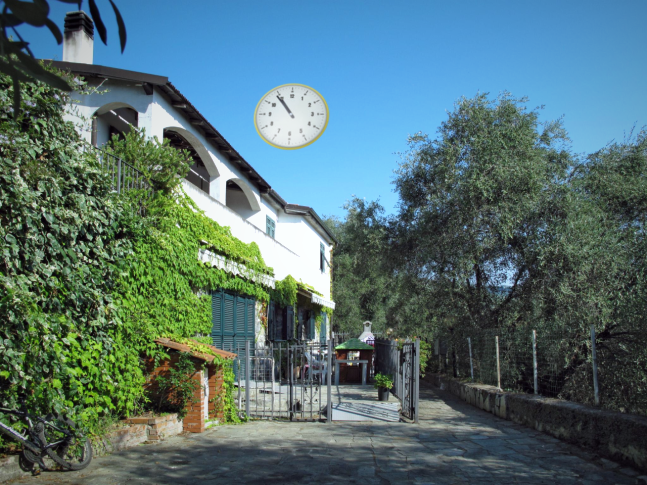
10:54
